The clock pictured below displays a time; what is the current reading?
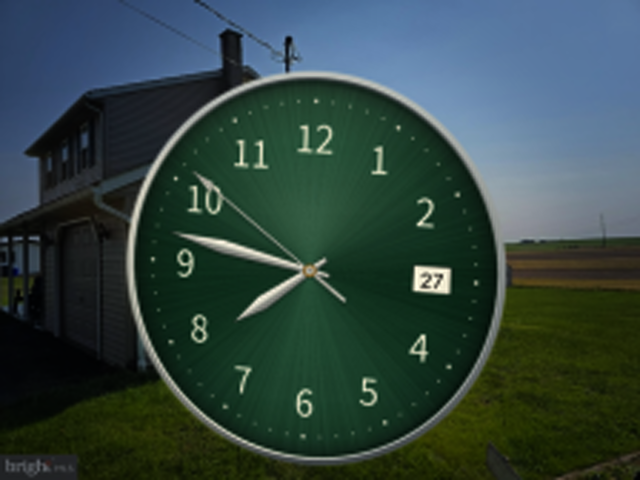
7:46:51
